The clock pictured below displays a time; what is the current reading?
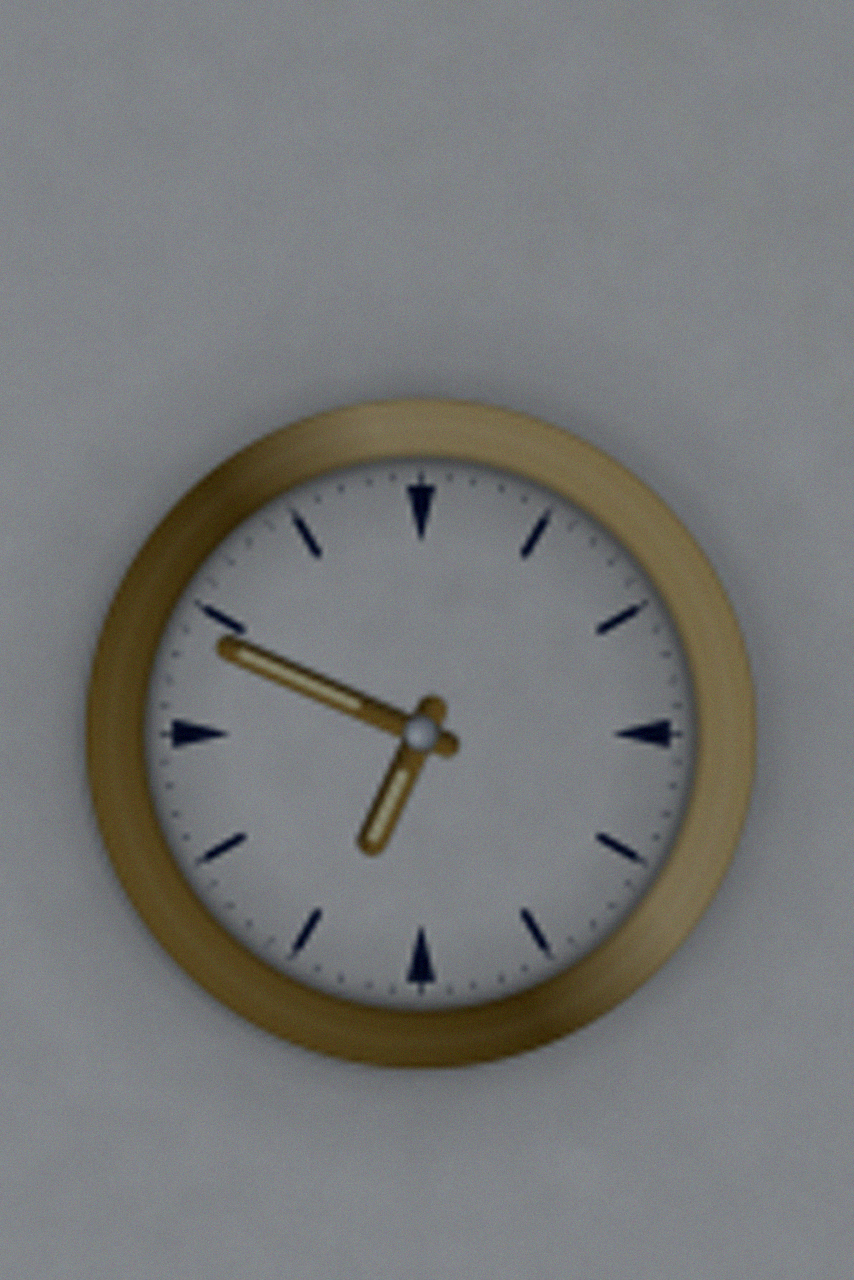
6:49
